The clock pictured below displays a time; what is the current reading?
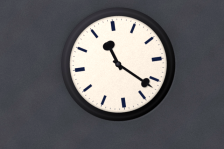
11:22
